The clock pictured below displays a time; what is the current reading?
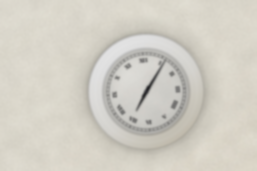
7:06
